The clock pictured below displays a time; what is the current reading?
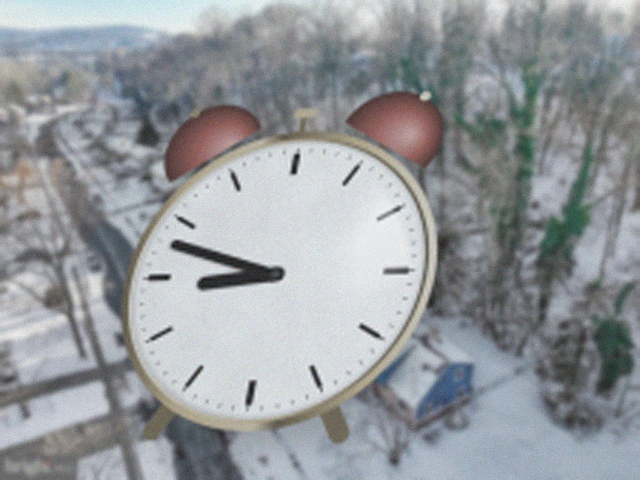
8:48
